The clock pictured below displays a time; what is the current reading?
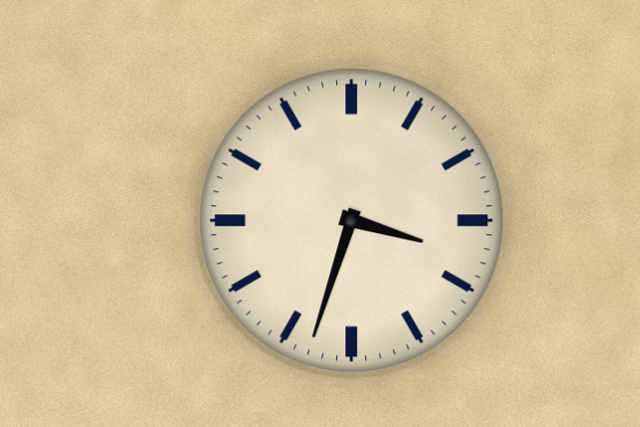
3:33
